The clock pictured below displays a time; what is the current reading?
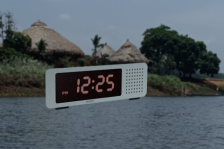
12:25
